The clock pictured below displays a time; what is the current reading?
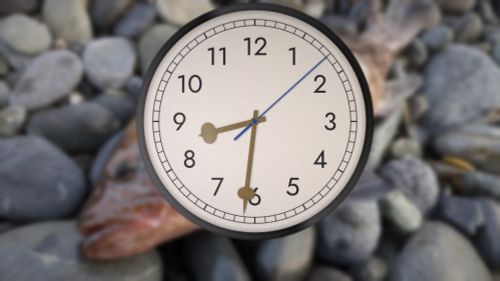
8:31:08
